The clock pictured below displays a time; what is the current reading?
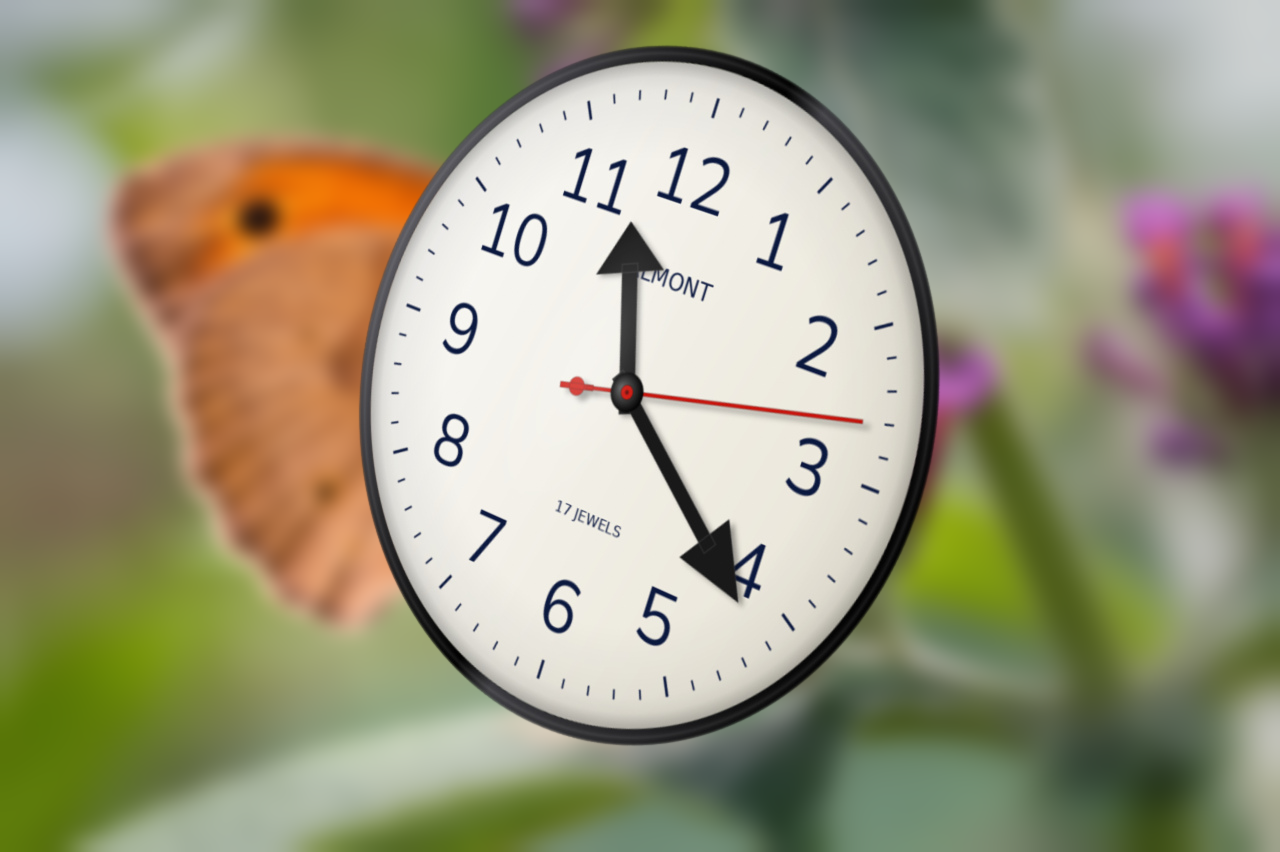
11:21:13
